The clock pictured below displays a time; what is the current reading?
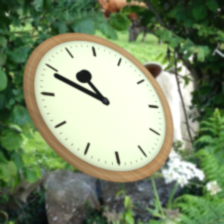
10:49
